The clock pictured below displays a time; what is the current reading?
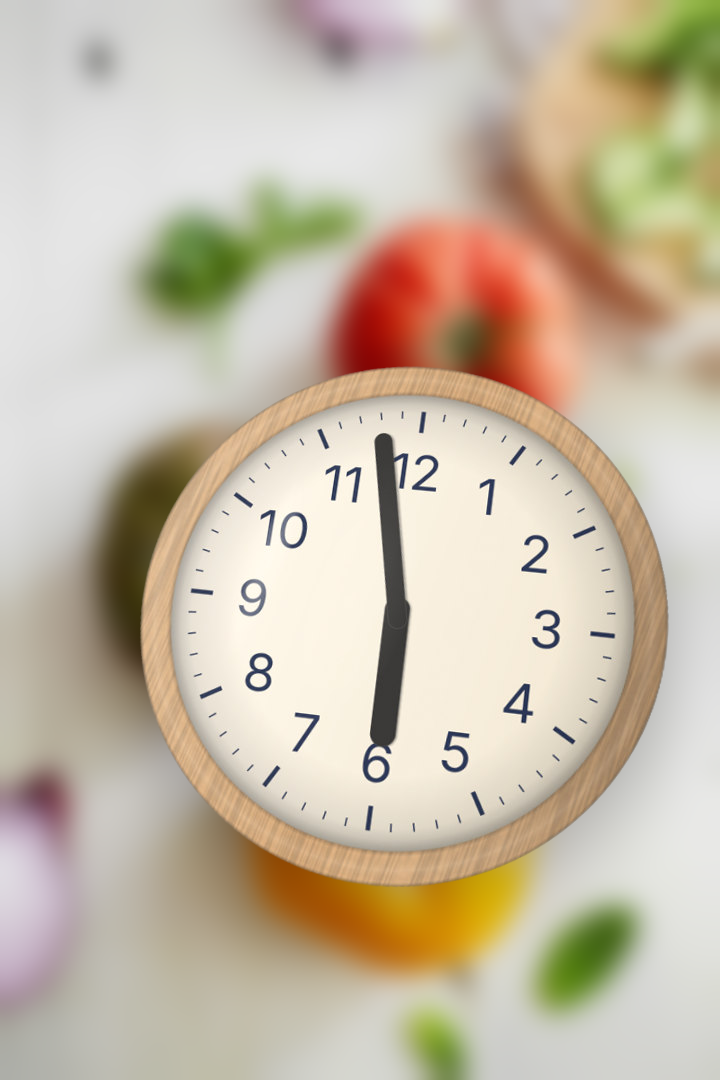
5:58
